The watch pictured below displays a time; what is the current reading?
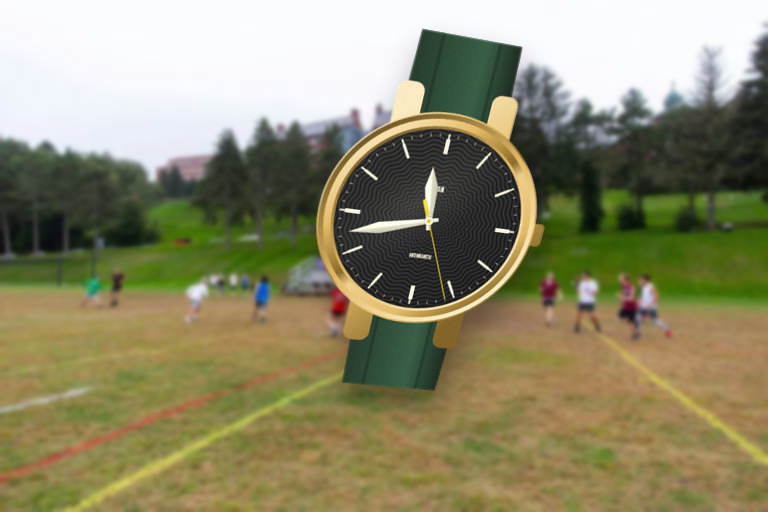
11:42:26
